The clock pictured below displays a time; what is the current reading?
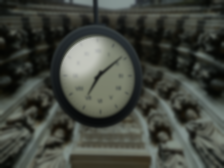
7:09
